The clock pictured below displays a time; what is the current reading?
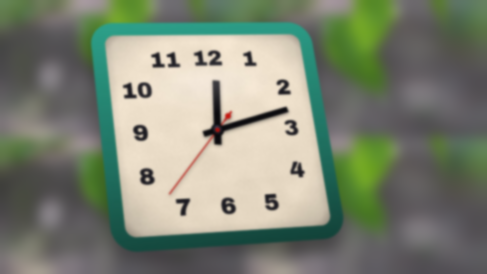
12:12:37
